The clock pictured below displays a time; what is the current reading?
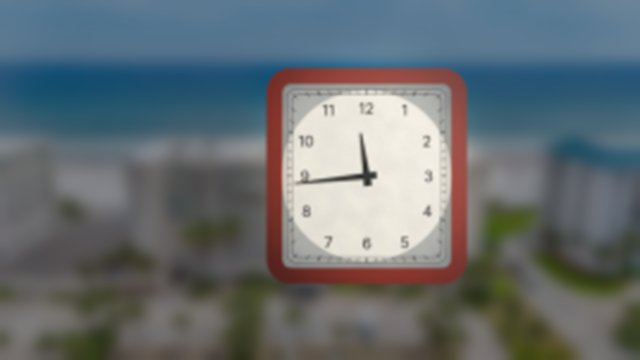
11:44
